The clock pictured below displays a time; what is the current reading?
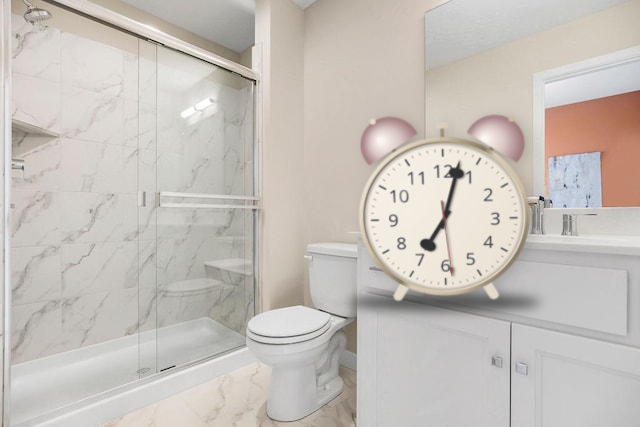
7:02:29
